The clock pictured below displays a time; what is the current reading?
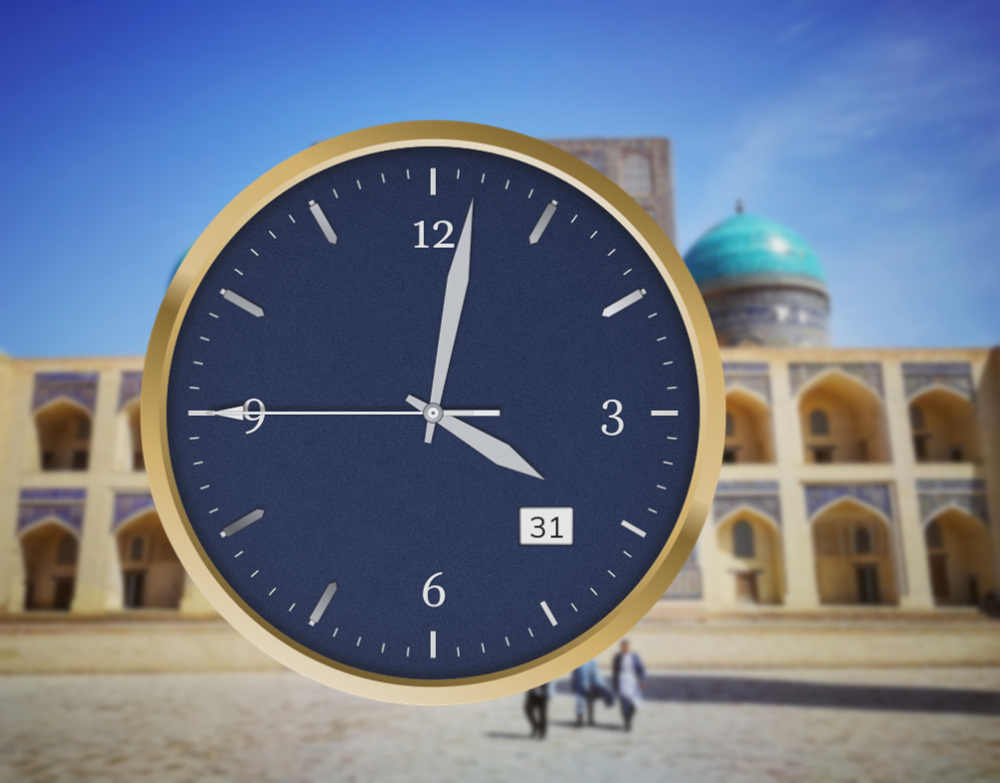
4:01:45
